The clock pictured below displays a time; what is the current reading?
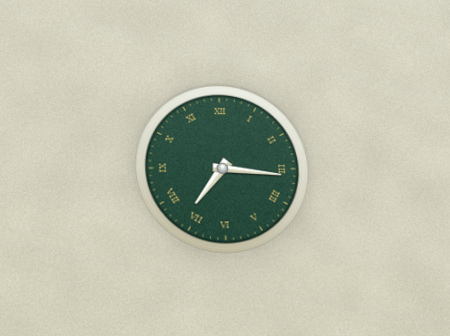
7:16
